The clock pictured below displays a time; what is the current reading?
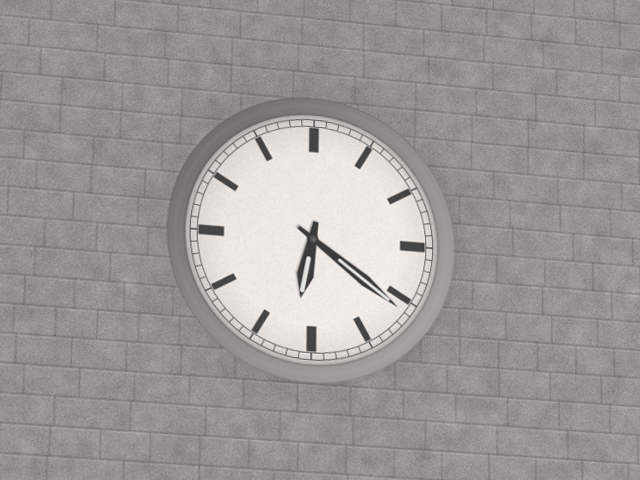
6:21
